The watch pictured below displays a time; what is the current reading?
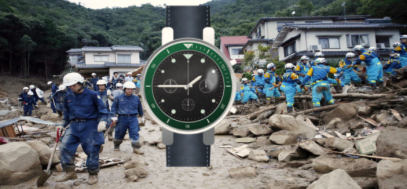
1:45
